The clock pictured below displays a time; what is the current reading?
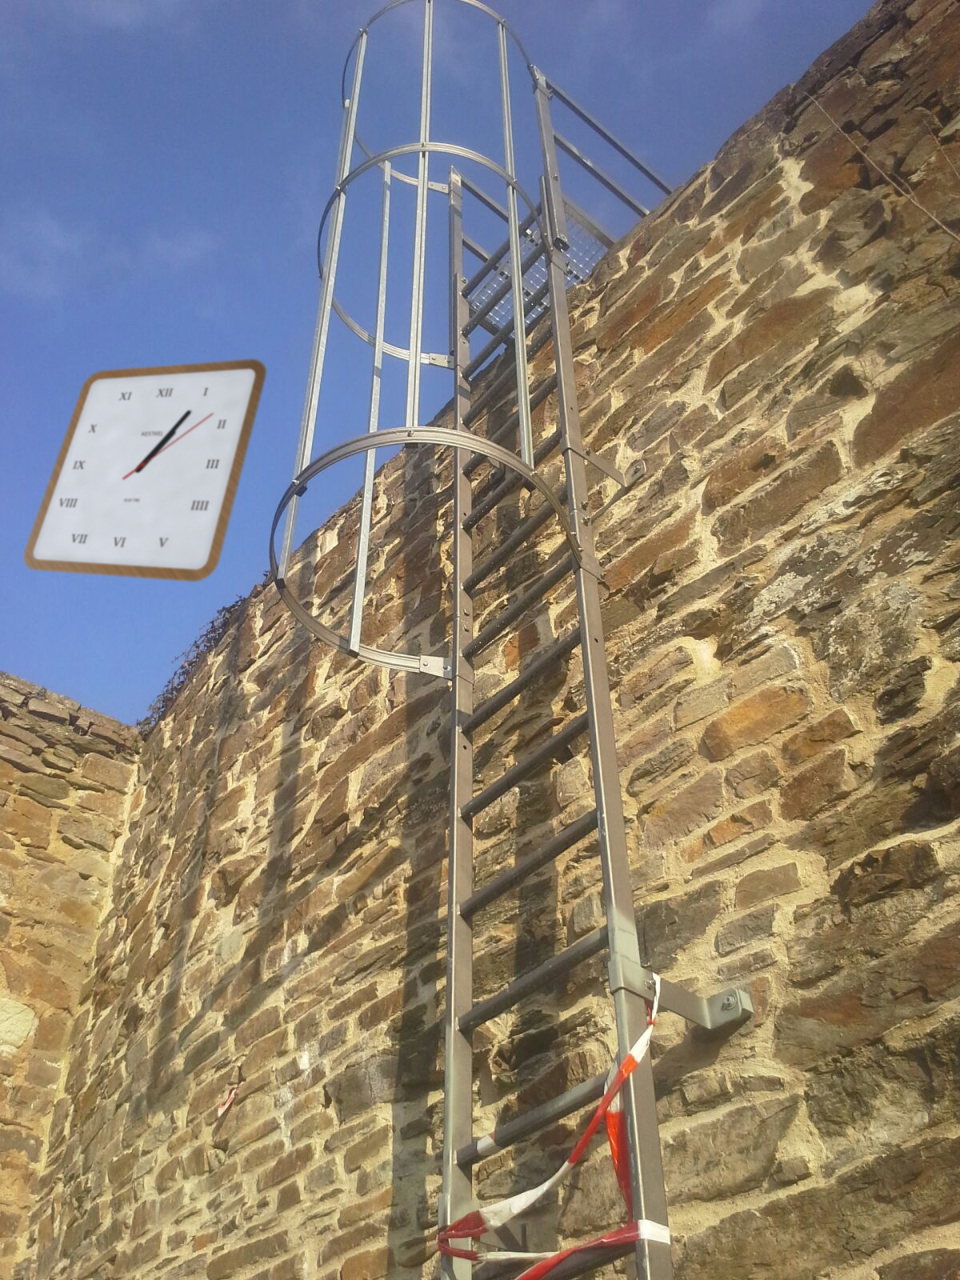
1:05:08
